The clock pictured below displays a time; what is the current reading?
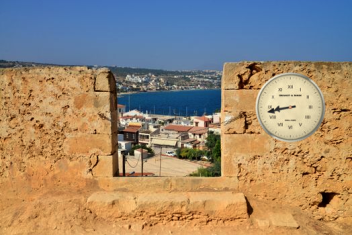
8:43
